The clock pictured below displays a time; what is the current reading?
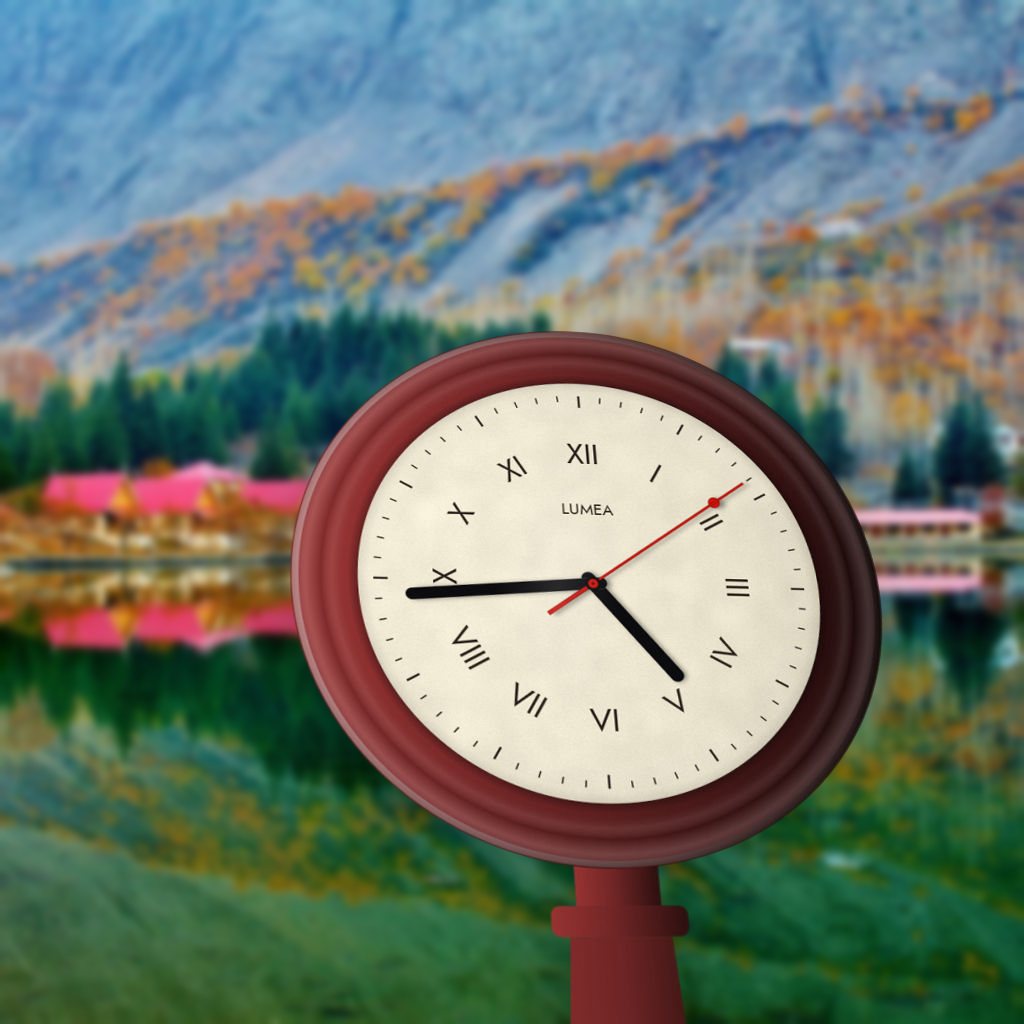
4:44:09
